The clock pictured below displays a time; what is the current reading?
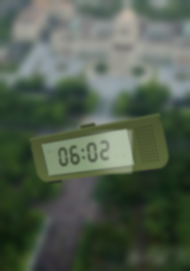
6:02
